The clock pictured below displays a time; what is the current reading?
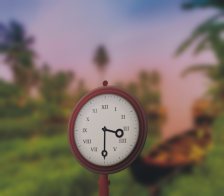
3:30
